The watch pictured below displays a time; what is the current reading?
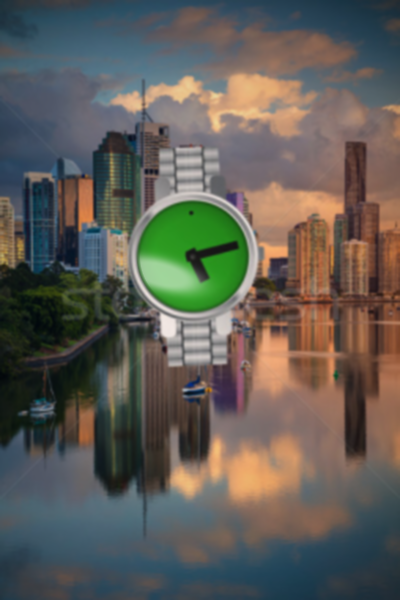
5:13
